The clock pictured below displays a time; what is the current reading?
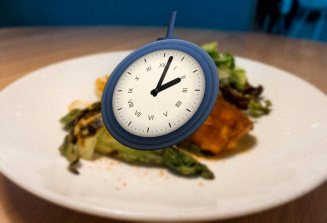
2:02
